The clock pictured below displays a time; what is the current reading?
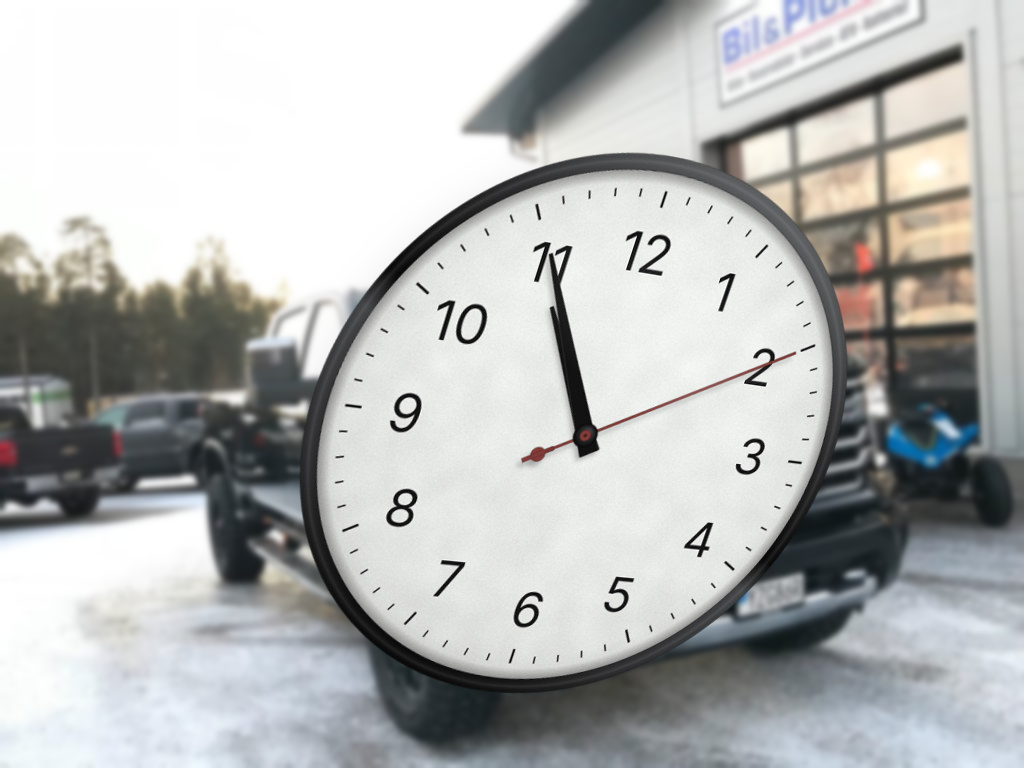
10:55:10
